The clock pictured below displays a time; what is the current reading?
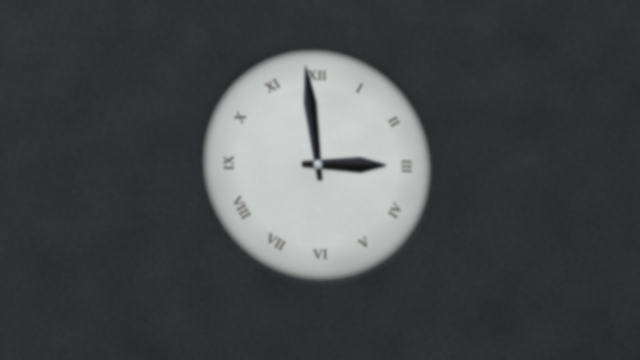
2:59
